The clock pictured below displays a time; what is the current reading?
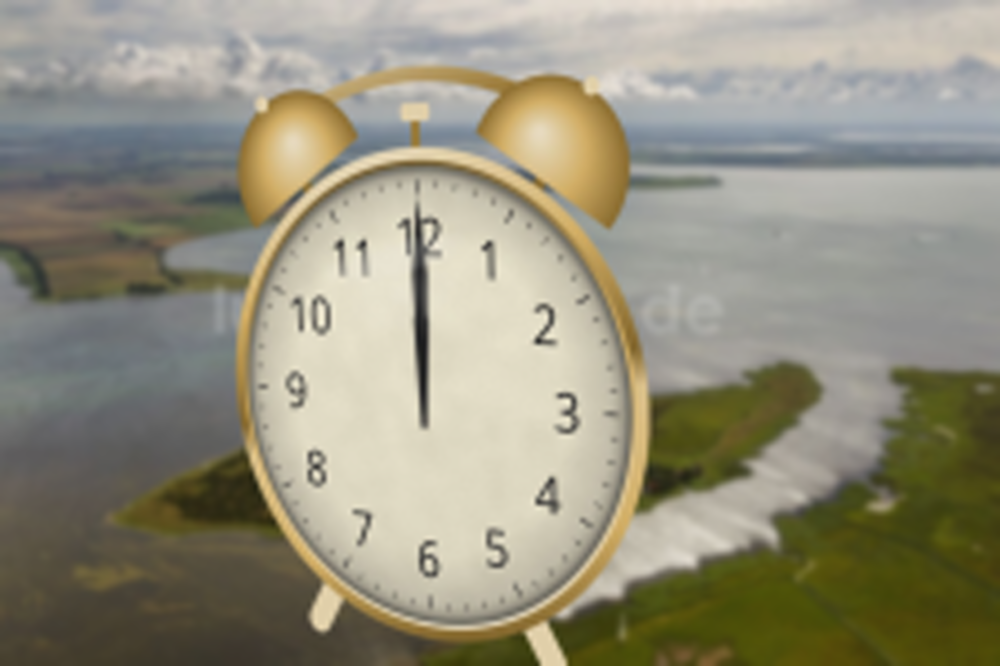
12:00
